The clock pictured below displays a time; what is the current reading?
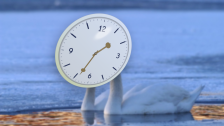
1:34
